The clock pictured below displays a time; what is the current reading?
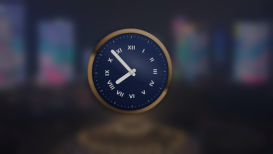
7:53
